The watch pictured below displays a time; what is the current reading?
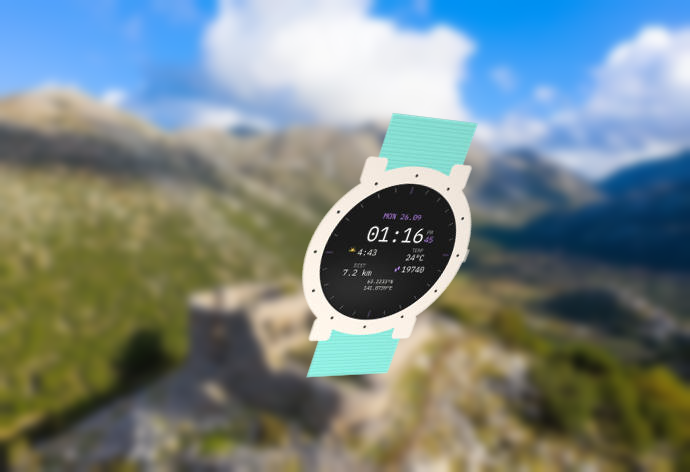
1:16:45
